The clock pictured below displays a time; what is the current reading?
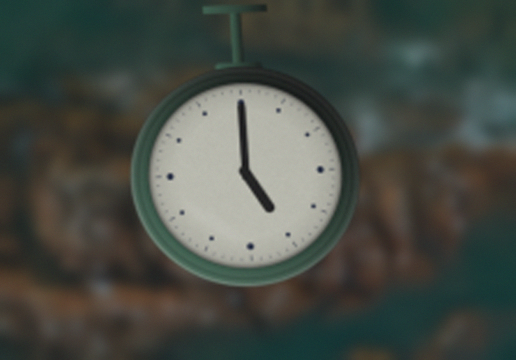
5:00
